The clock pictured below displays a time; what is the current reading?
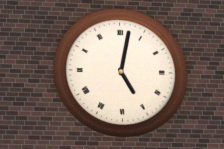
5:02
